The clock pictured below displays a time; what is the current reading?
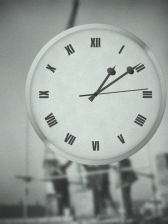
1:09:14
